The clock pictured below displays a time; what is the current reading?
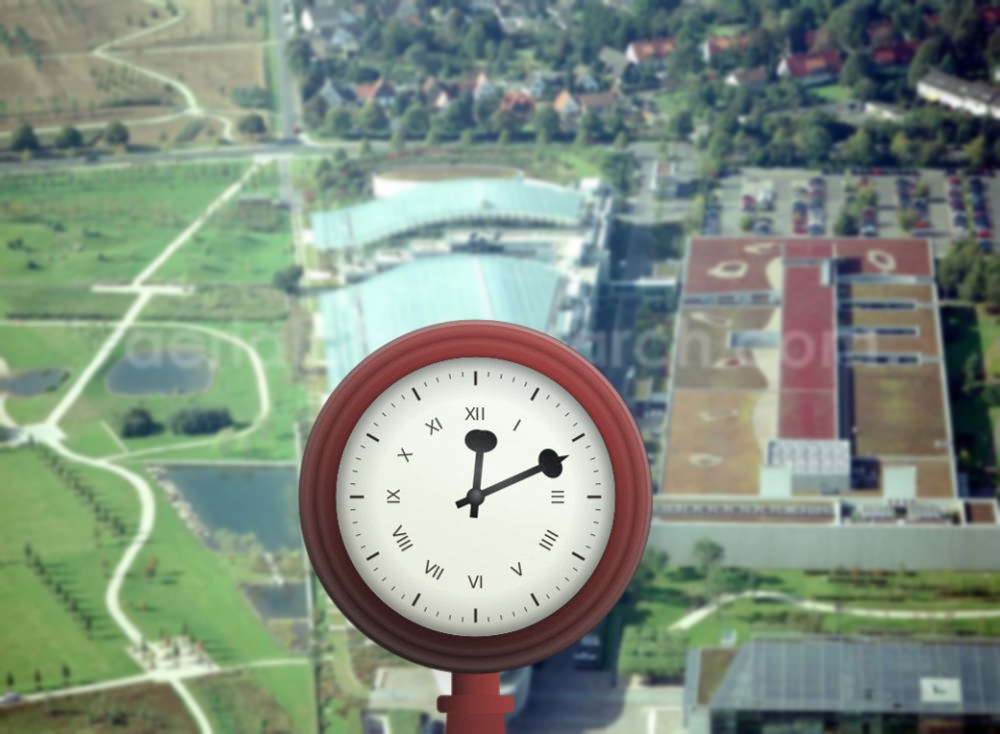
12:11
